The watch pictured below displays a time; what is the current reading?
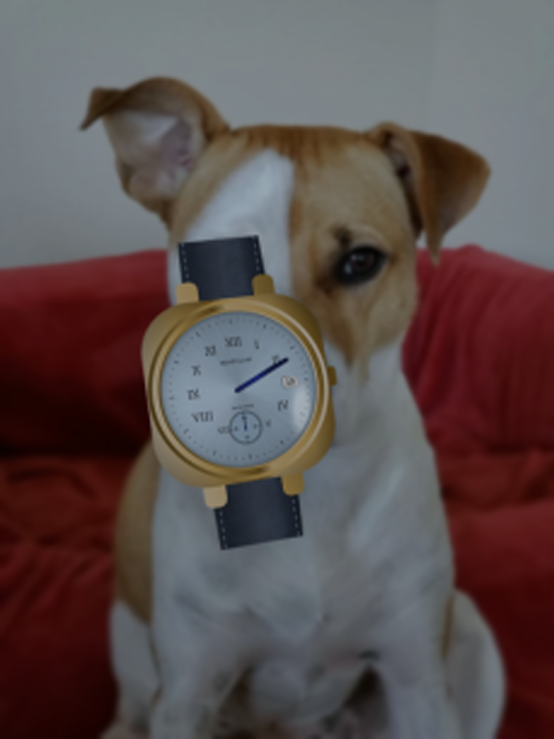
2:11
